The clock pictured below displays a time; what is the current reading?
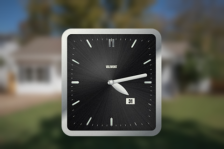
4:13
